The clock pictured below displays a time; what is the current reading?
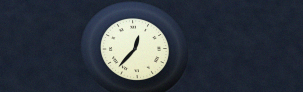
12:37
